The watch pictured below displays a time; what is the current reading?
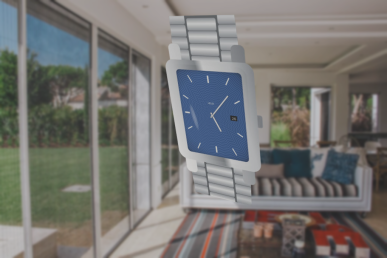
5:07
